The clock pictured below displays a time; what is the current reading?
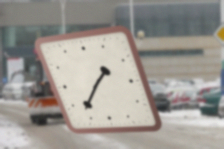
1:37
